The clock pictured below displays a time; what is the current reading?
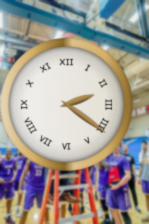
2:21
